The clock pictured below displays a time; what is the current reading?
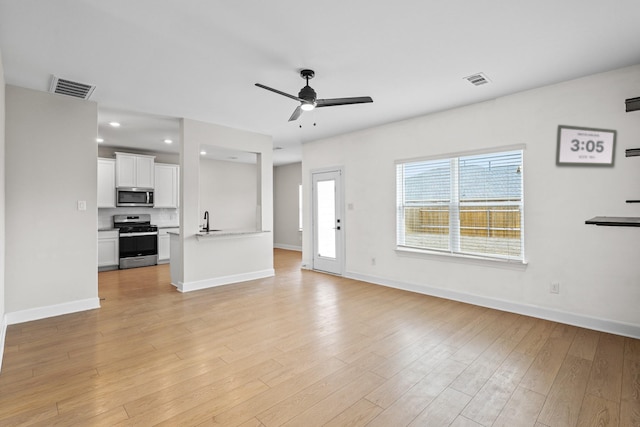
3:05
